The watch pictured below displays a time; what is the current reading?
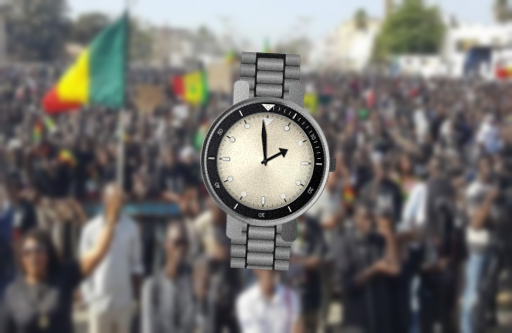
1:59
